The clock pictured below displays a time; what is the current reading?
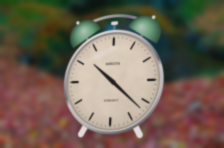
10:22
